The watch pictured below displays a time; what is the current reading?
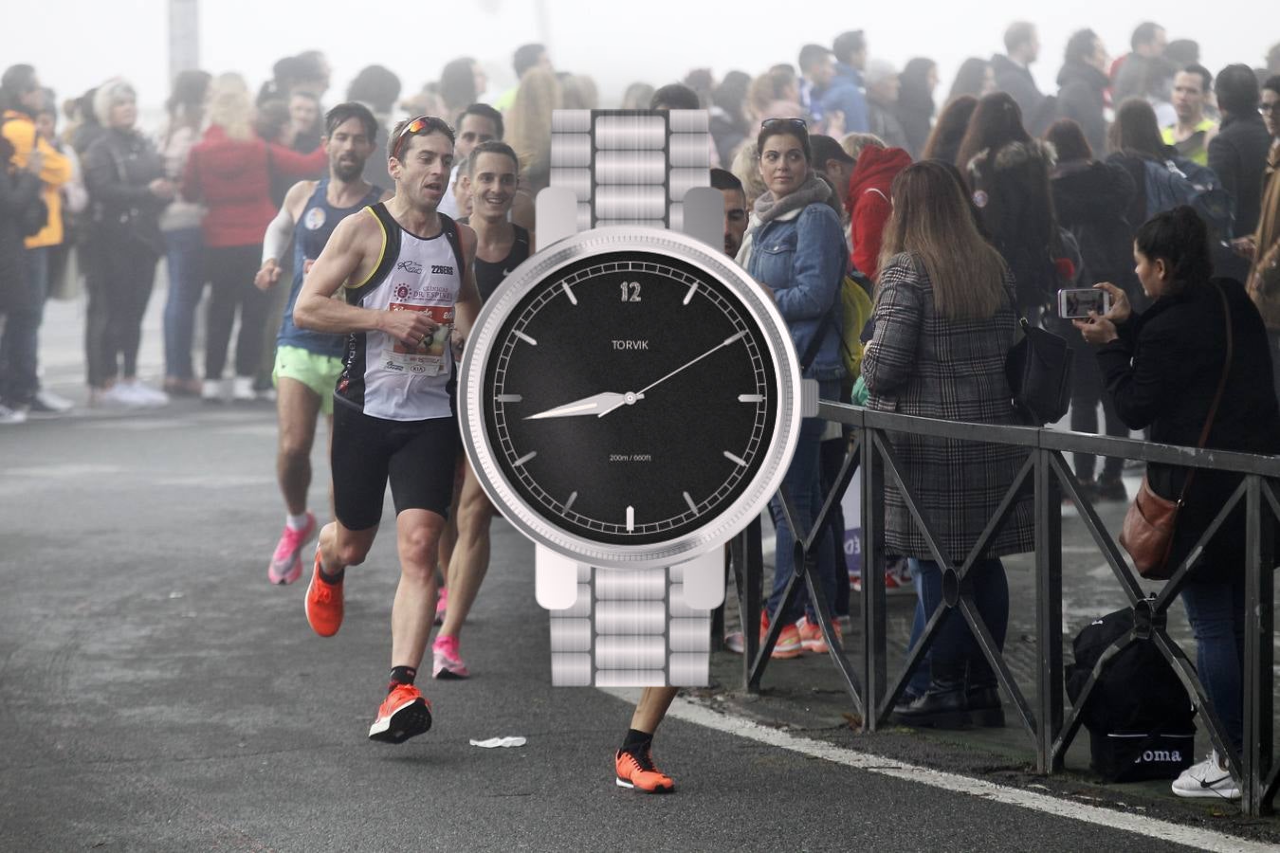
8:43:10
